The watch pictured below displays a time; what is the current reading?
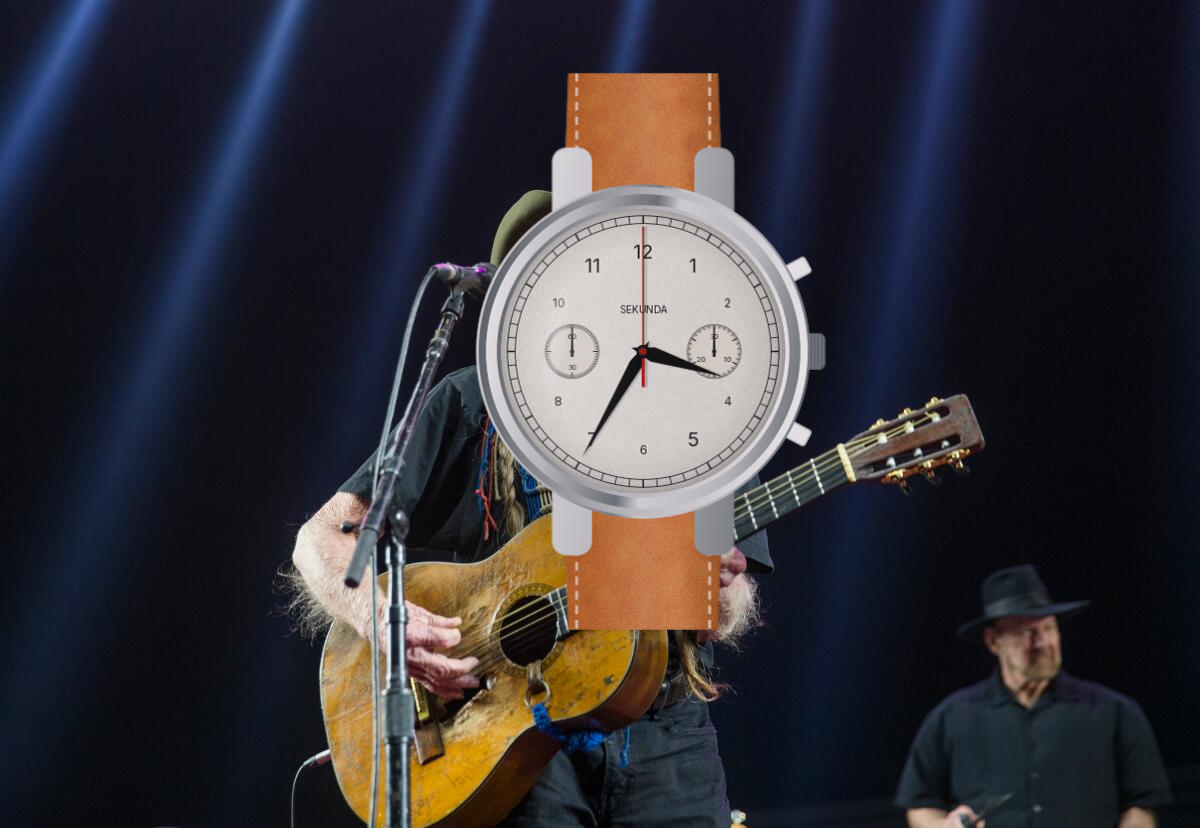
3:35
